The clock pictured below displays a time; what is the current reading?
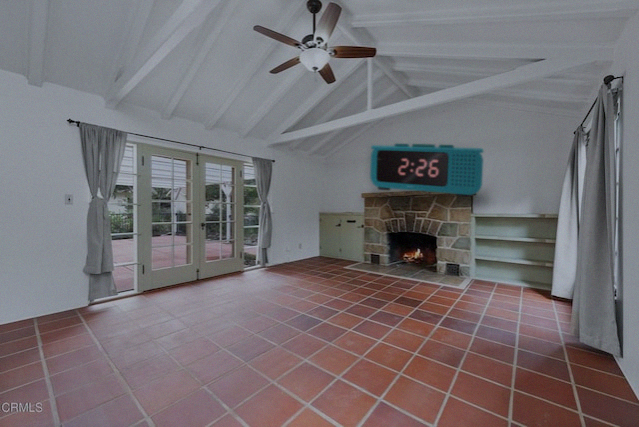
2:26
